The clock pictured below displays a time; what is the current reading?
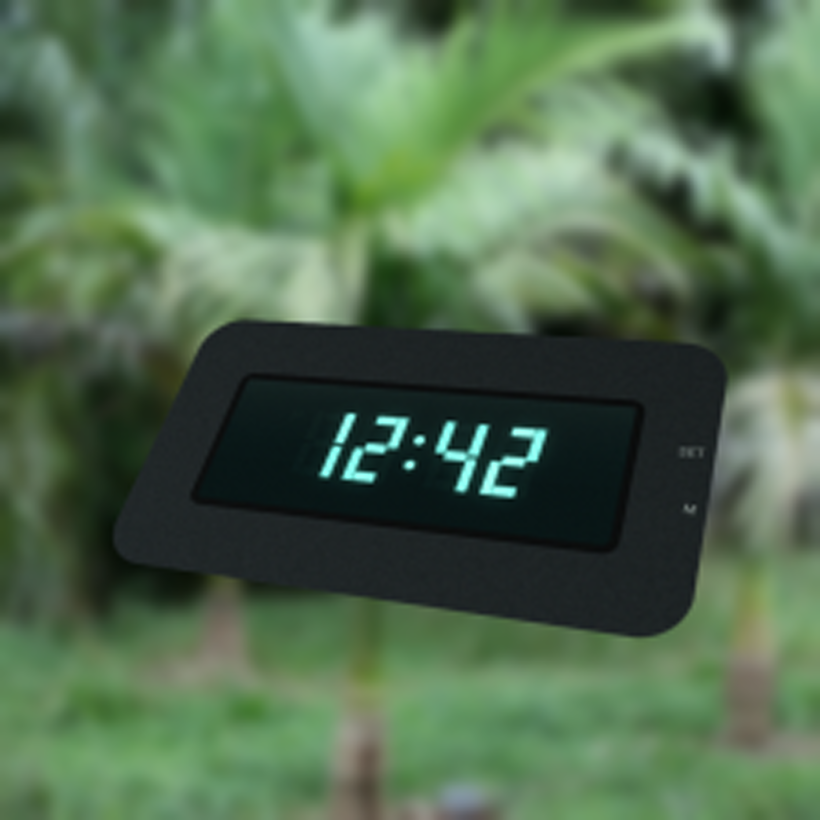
12:42
